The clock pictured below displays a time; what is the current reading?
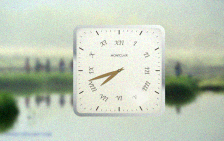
7:42
